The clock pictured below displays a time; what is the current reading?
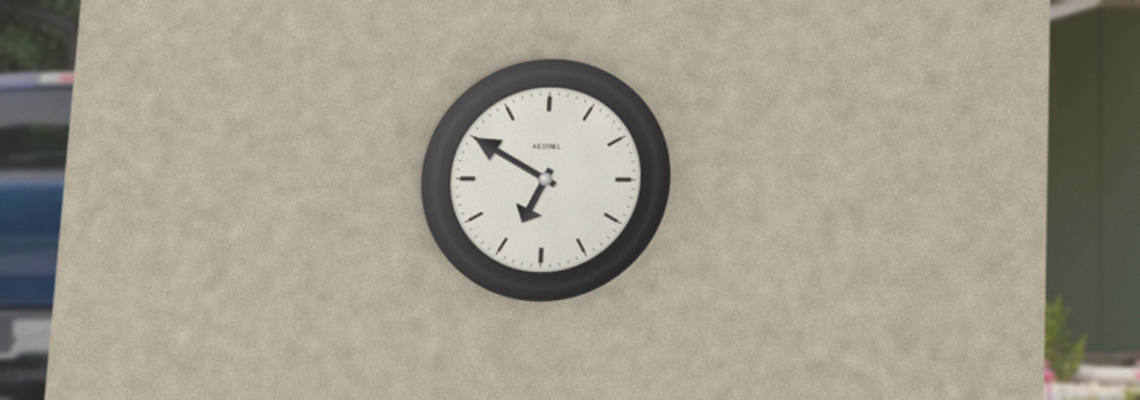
6:50
